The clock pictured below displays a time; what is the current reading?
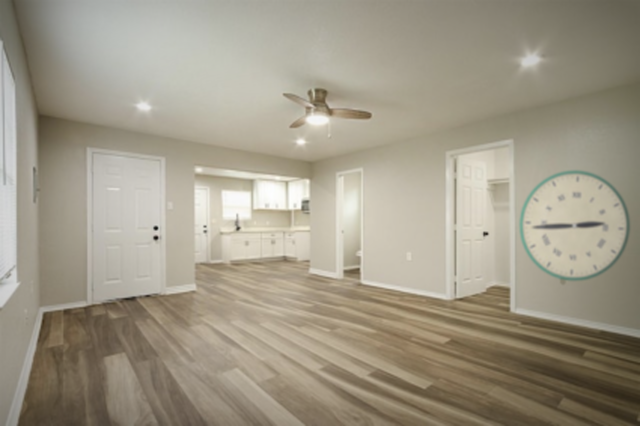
2:44
